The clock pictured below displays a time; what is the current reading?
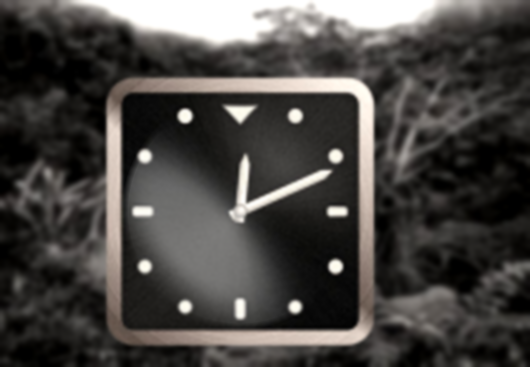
12:11
